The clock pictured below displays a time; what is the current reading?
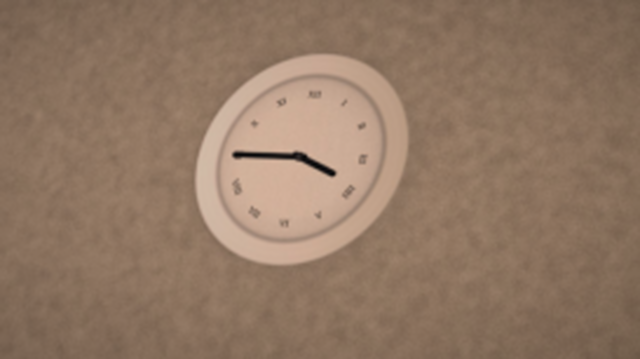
3:45
